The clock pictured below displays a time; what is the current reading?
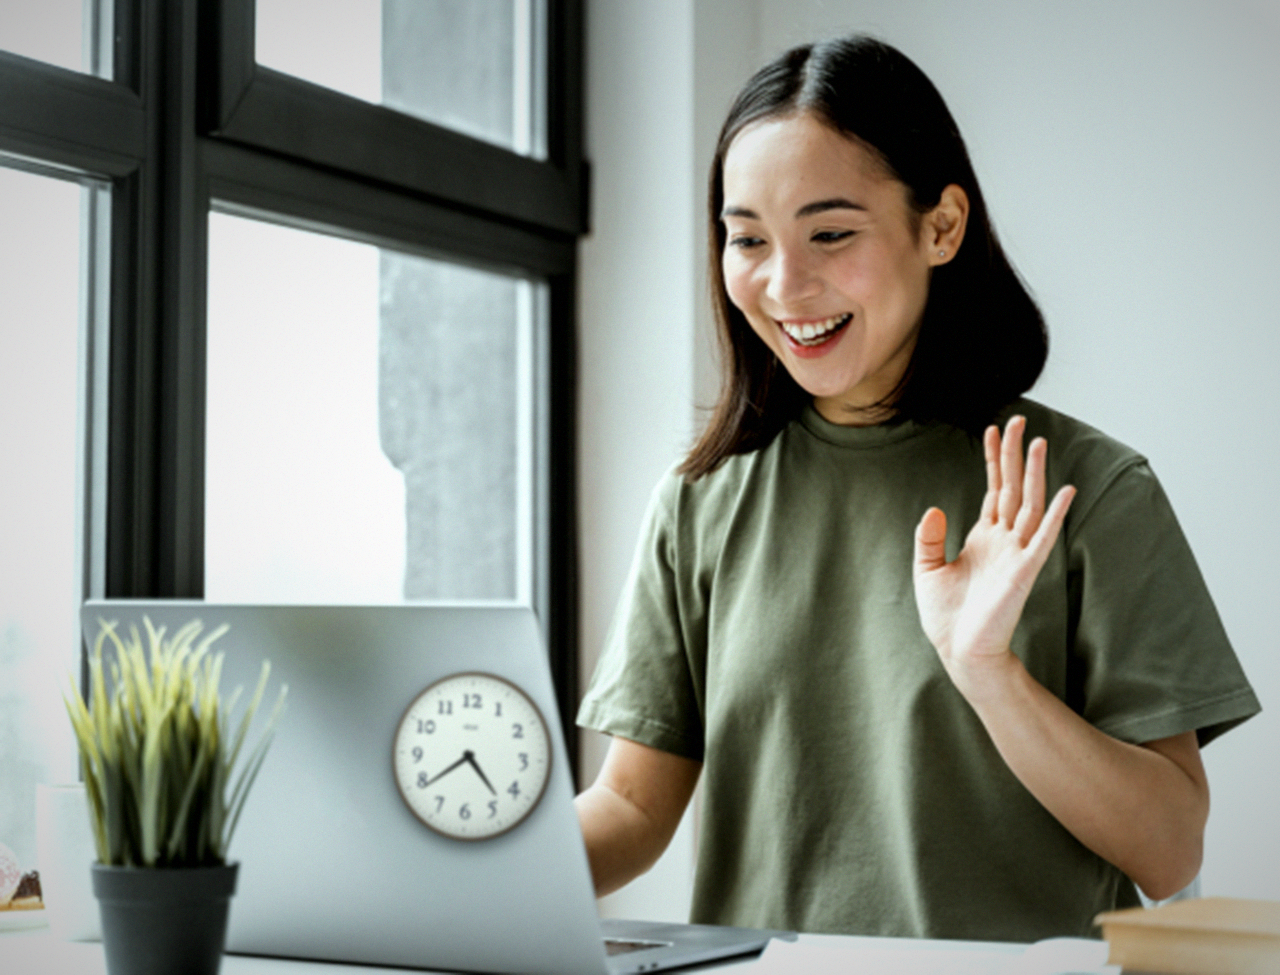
4:39
